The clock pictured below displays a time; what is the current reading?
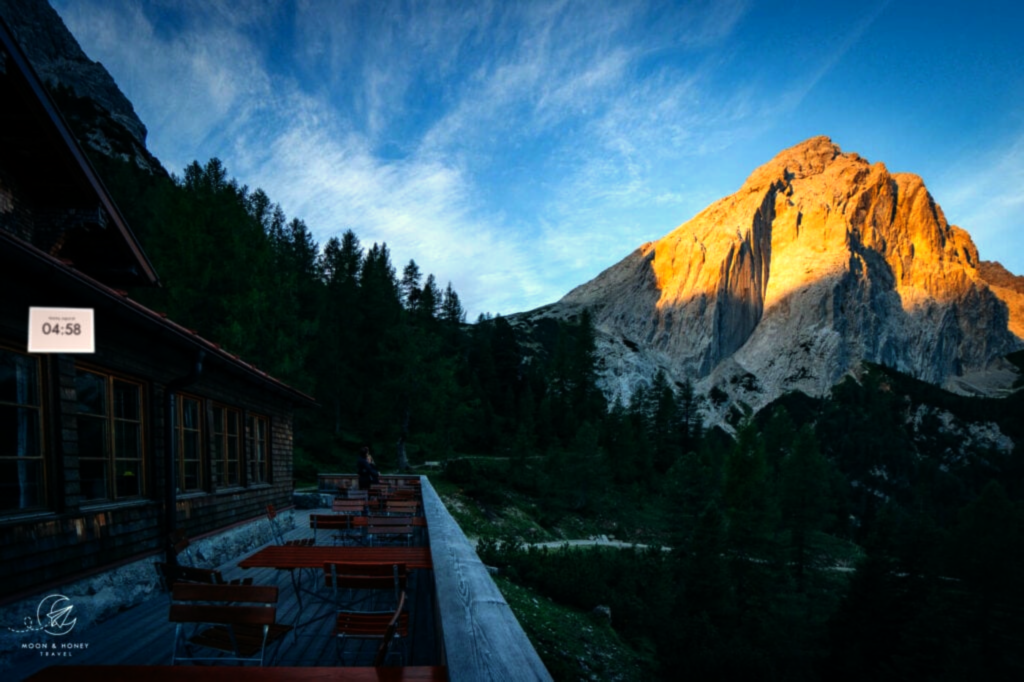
4:58
